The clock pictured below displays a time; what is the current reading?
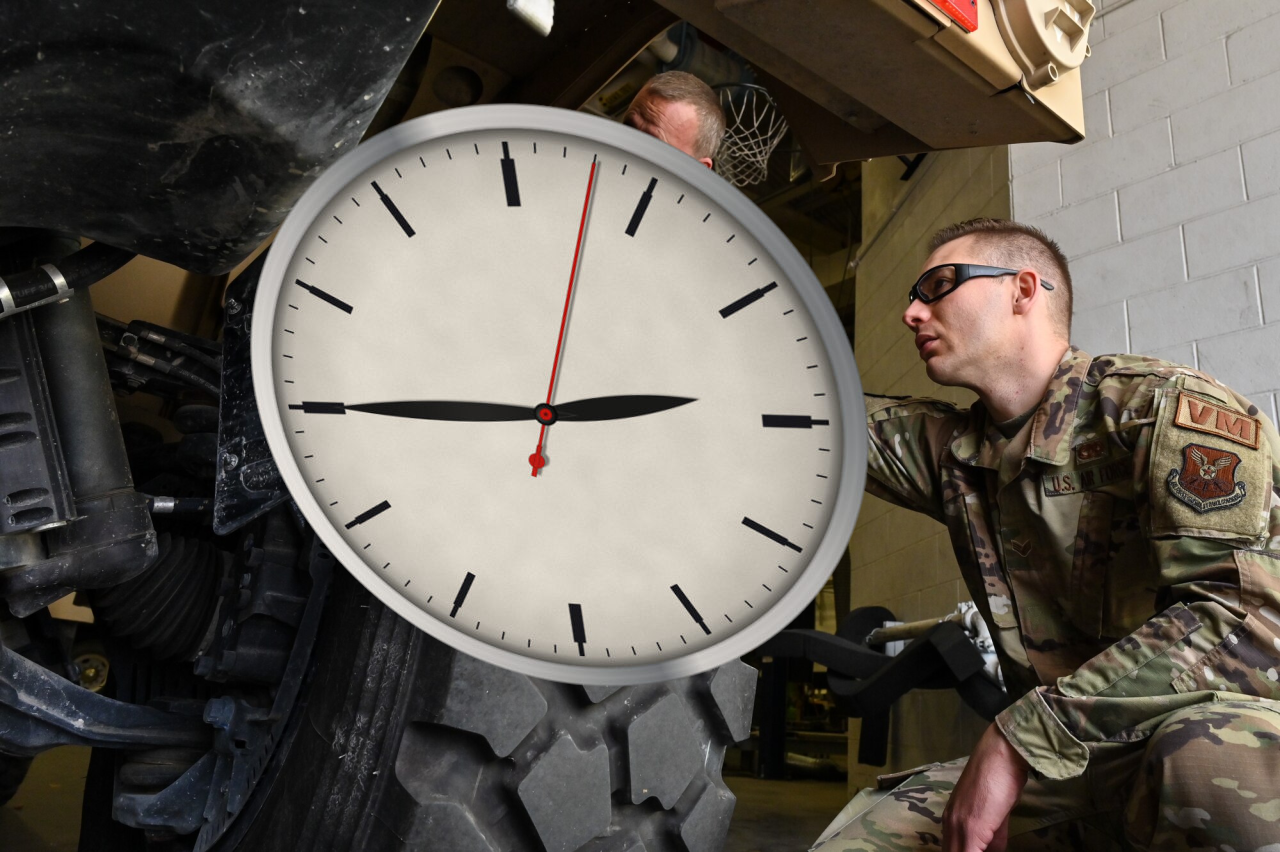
2:45:03
